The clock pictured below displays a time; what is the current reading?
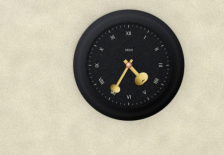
4:35
